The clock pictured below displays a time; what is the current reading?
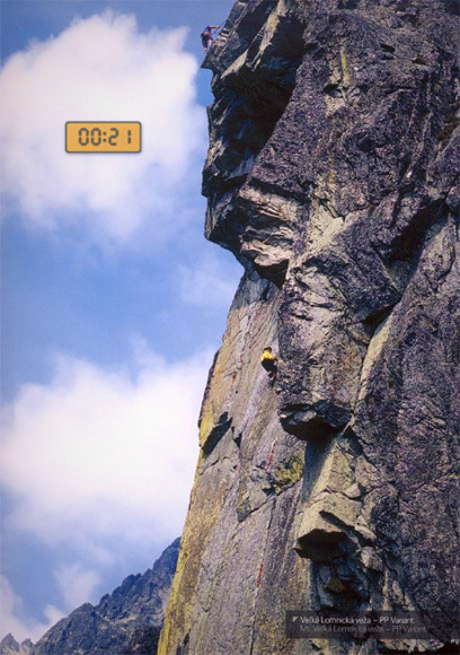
0:21
